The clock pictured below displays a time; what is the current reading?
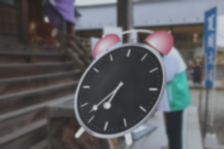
6:37
